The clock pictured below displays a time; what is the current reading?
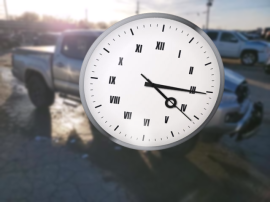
4:15:21
